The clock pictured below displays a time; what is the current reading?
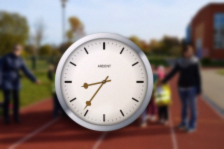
8:36
